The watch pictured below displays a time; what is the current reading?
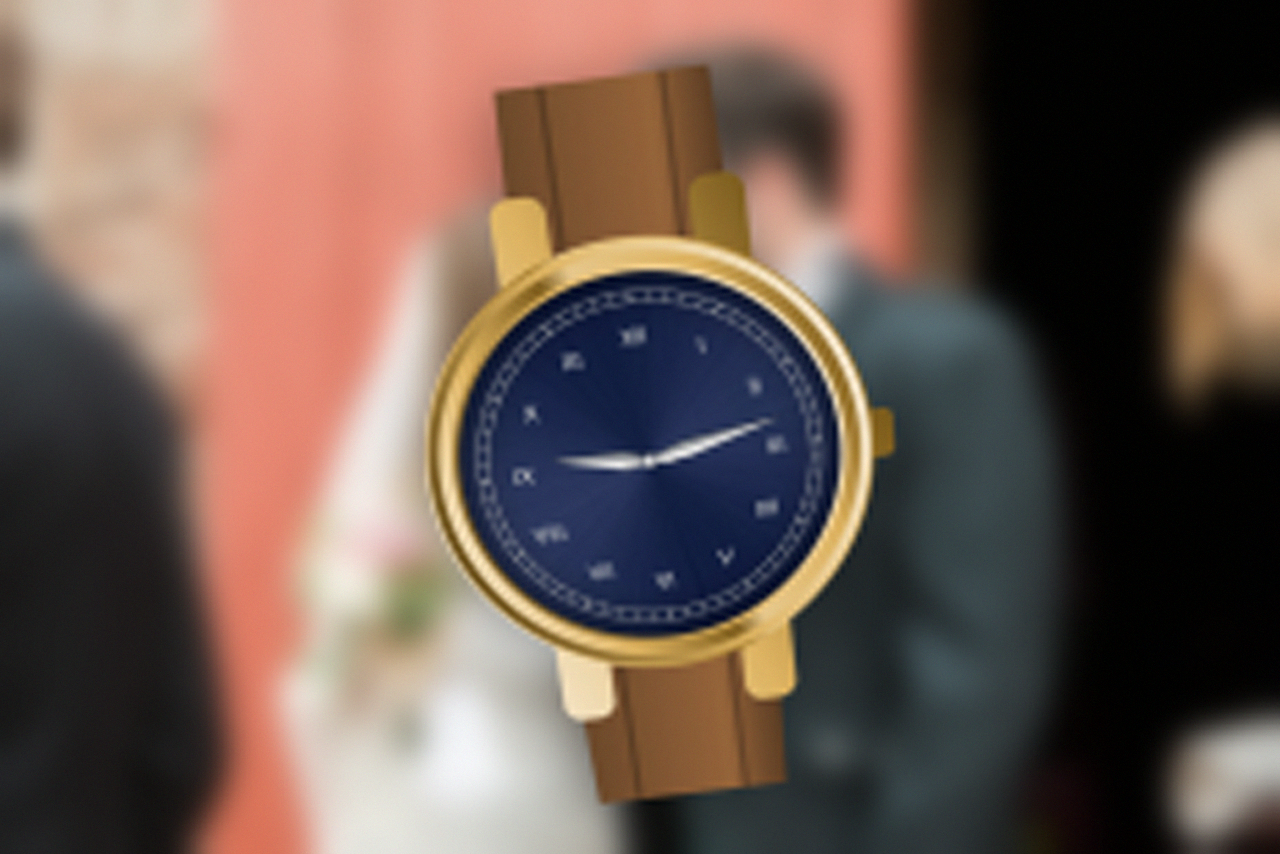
9:13
